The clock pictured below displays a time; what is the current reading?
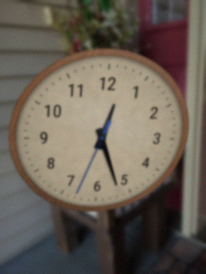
12:26:33
